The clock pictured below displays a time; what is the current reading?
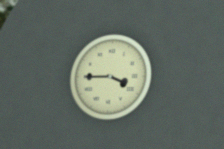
3:45
